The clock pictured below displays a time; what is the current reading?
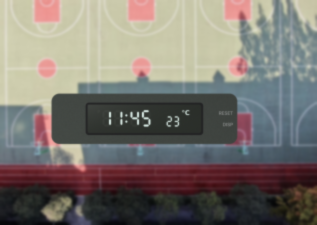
11:45
